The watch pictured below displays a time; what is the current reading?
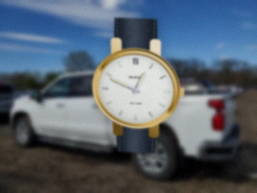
12:49
